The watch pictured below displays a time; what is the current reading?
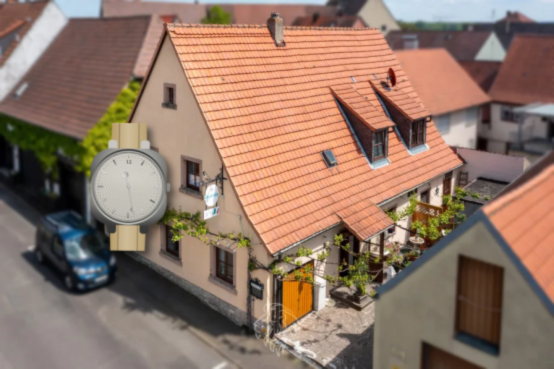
11:28
